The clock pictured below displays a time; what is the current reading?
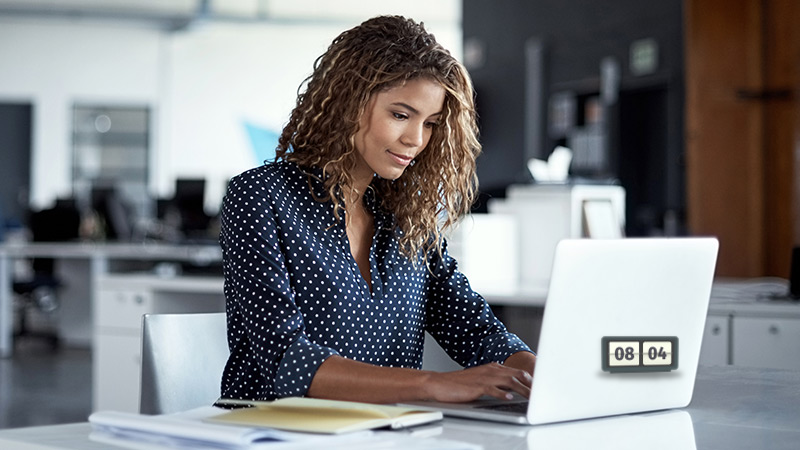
8:04
